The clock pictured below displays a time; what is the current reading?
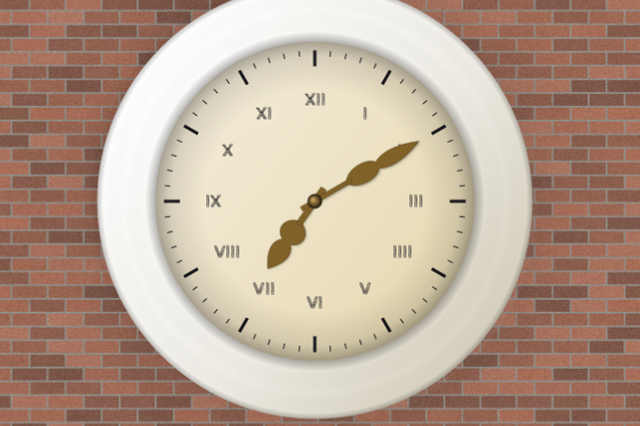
7:10
